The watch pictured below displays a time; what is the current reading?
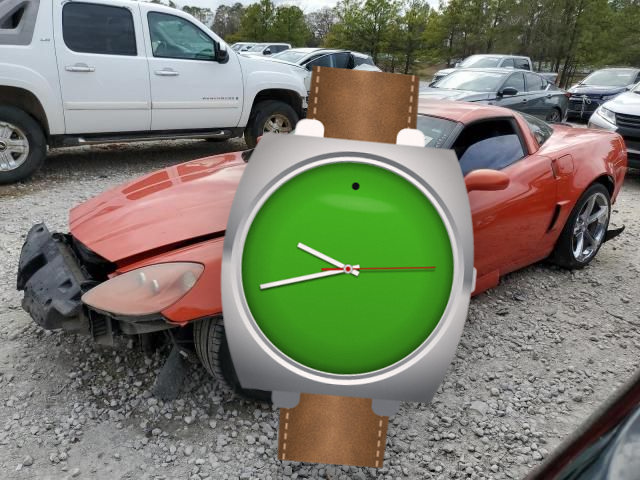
9:42:14
